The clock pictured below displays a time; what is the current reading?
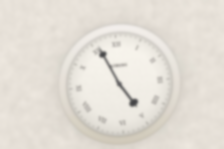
4:56
